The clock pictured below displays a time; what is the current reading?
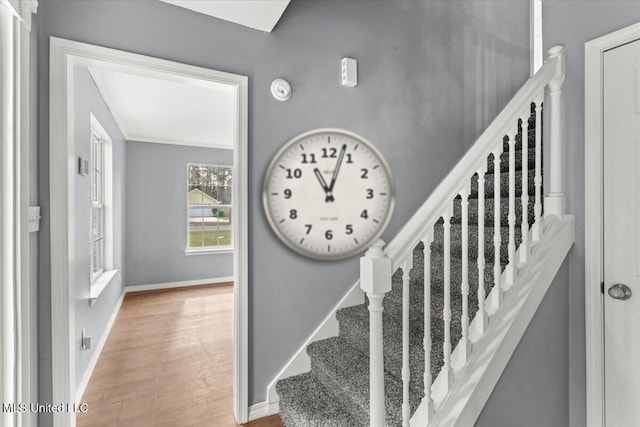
11:03
